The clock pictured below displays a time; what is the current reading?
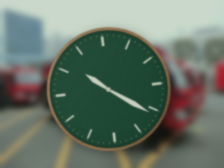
10:21
